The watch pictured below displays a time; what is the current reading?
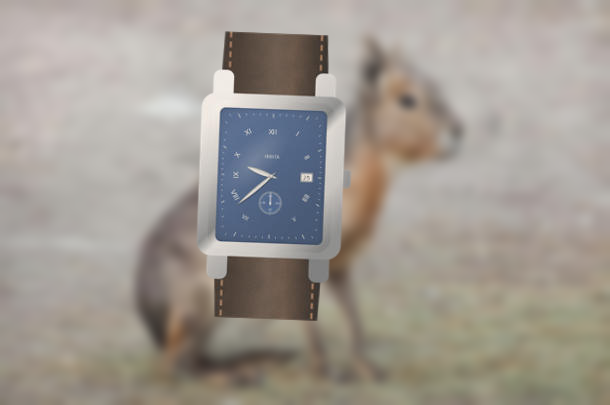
9:38
